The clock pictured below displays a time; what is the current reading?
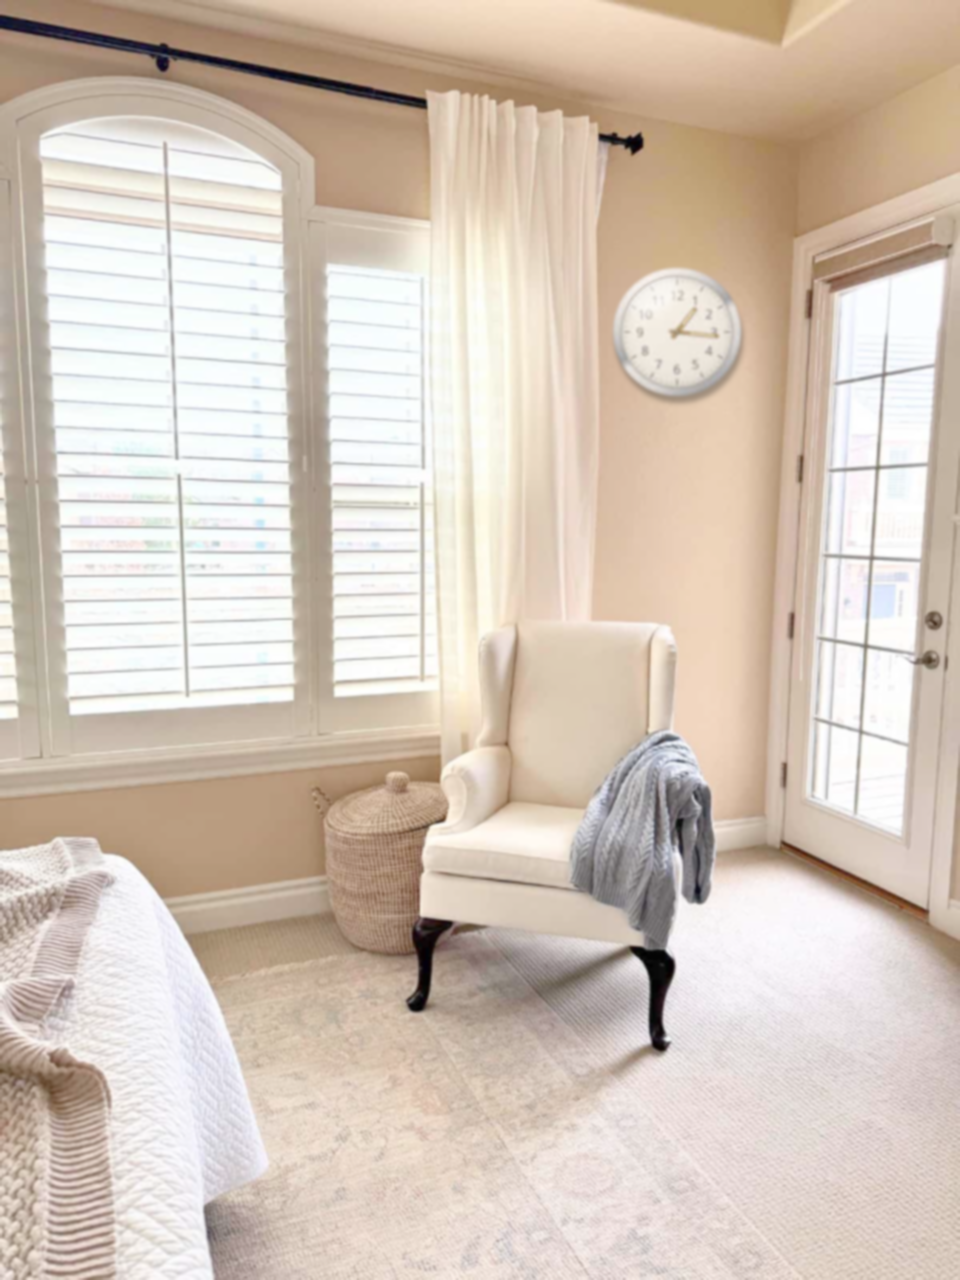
1:16
